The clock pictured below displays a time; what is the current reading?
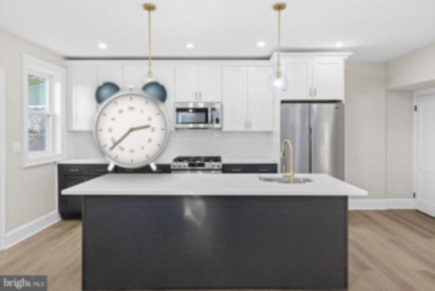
2:38
